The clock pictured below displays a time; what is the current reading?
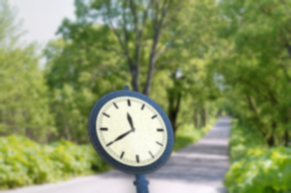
11:40
